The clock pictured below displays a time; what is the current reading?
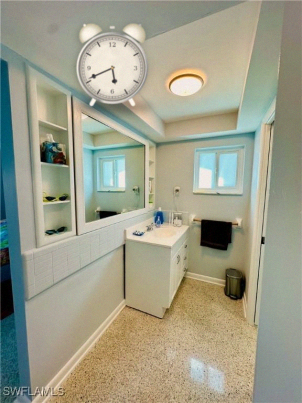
5:41
